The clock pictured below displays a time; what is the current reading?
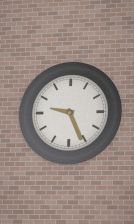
9:26
